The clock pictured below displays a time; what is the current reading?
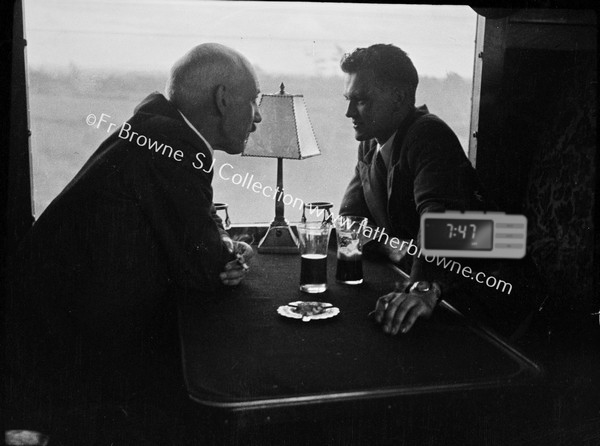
7:47
